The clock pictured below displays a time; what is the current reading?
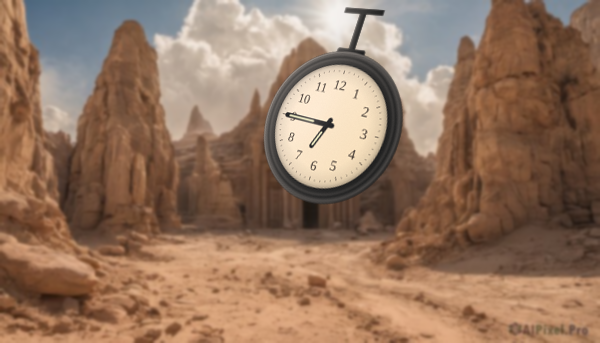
6:45
